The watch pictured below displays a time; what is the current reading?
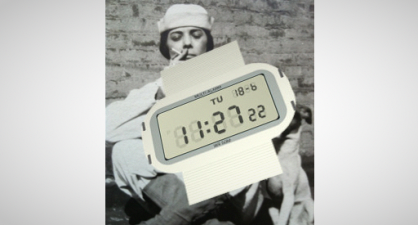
11:27:22
